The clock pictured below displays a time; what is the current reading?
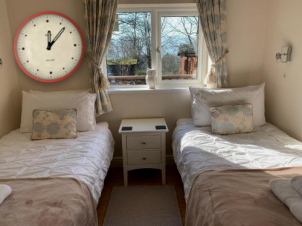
12:07
